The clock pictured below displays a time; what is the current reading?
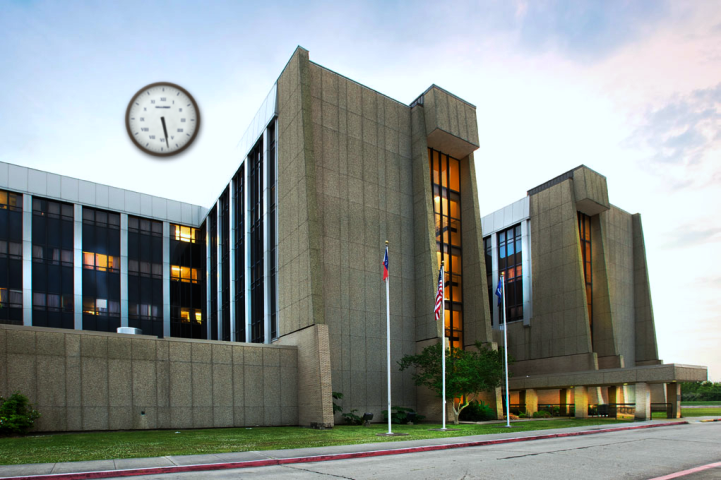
5:28
